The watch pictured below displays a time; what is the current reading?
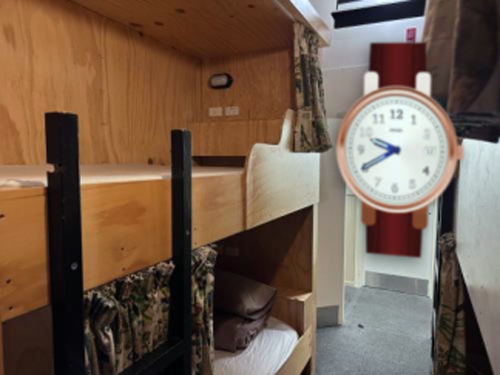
9:40
